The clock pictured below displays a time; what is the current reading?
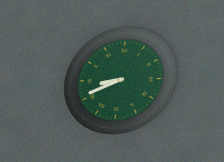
8:41
